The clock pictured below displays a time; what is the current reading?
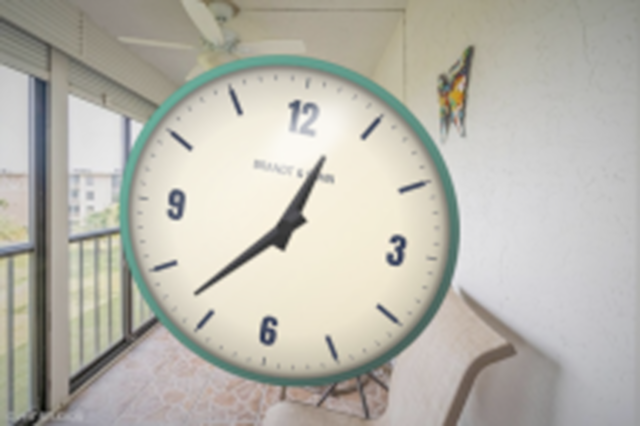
12:37
